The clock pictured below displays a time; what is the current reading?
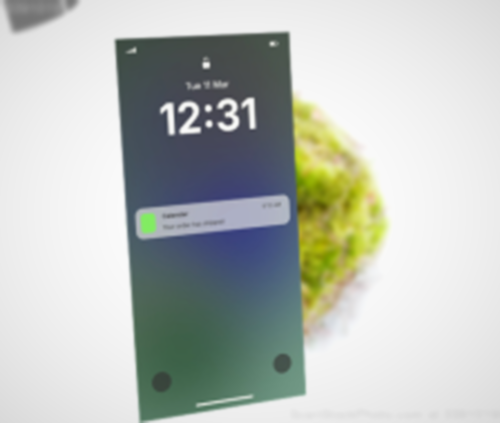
12:31
